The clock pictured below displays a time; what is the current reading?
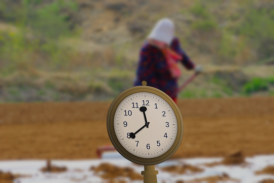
11:39
